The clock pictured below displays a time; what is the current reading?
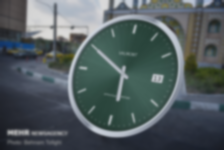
5:50
